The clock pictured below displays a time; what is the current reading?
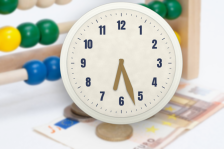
6:27
